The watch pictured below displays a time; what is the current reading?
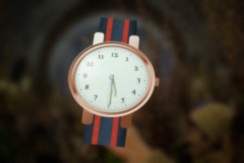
5:30
